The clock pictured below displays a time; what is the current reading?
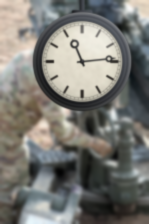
11:14
